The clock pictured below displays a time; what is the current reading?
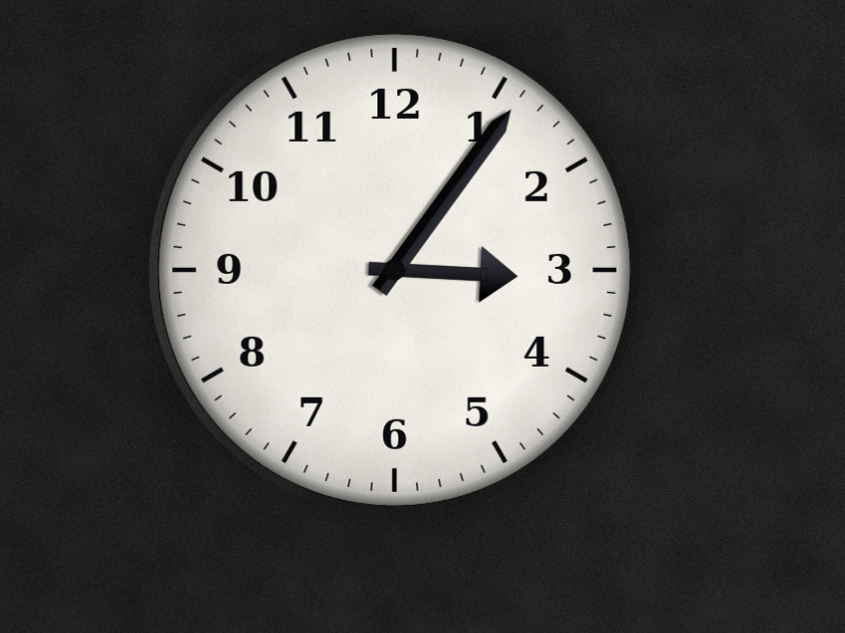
3:06
